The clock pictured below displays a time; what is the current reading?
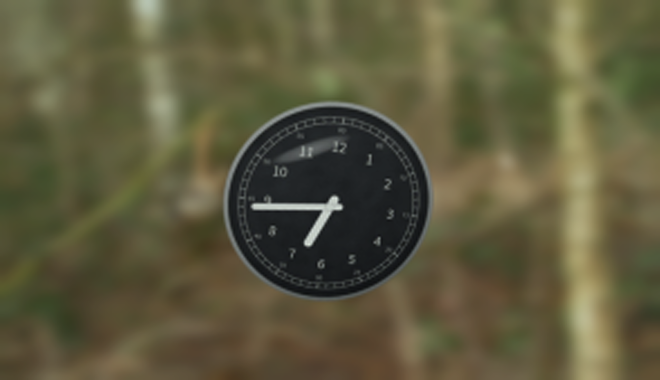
6:44
